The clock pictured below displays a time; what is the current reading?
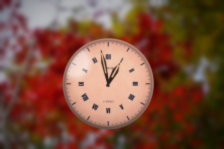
12:58
